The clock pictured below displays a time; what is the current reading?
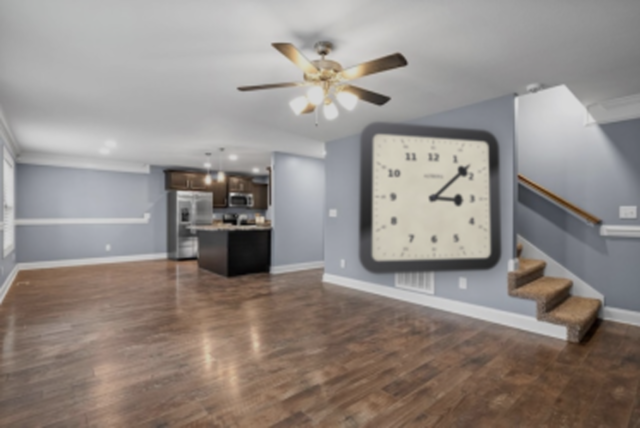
3:08
